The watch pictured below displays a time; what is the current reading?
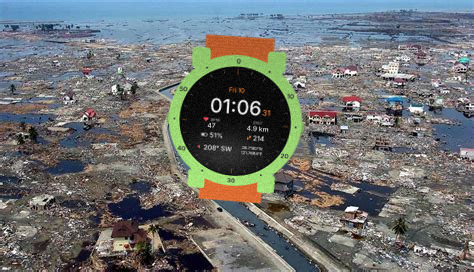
1:06:31
